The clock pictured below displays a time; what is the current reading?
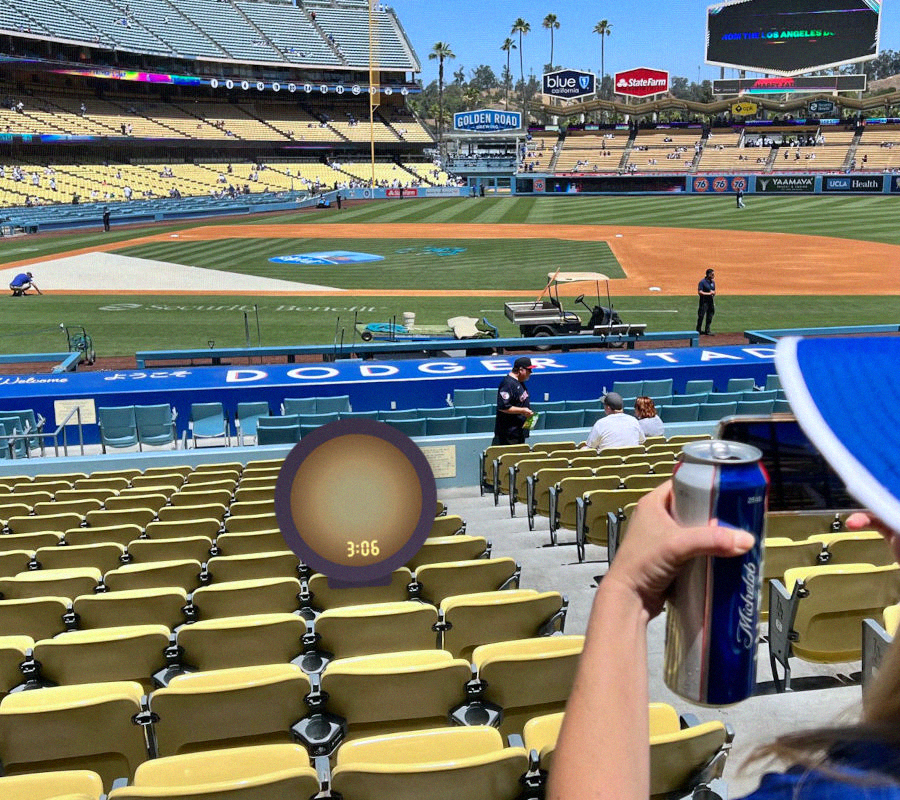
3:06
